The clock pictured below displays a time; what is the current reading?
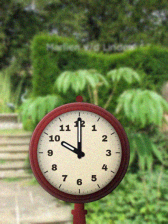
10:00
